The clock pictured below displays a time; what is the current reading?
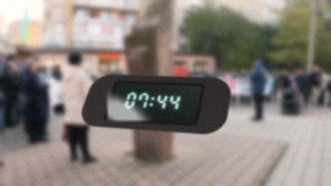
7:44
